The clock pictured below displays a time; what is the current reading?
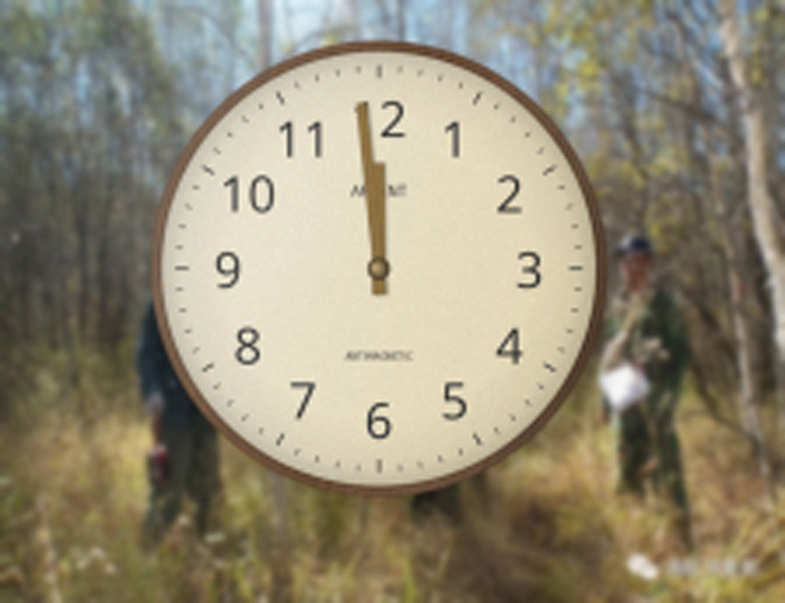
11:59
